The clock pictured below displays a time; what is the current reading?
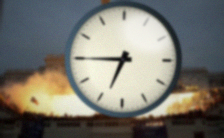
6:45
